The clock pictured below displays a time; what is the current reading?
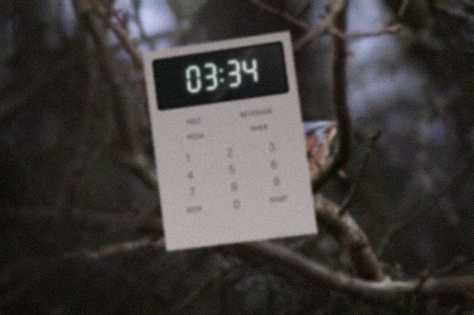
3:34
